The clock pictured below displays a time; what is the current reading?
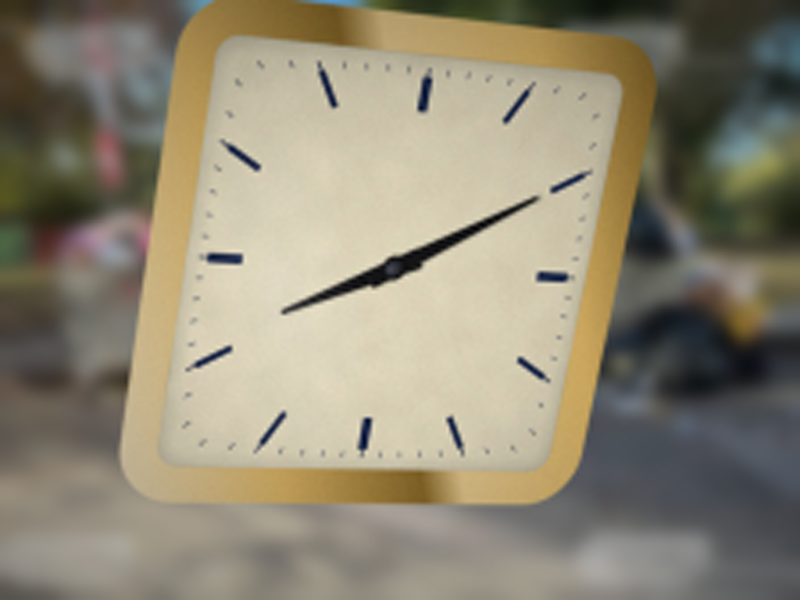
8:10
